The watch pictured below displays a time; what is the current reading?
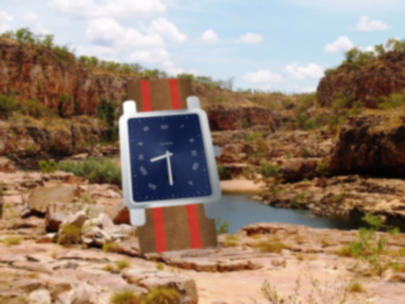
8:30
